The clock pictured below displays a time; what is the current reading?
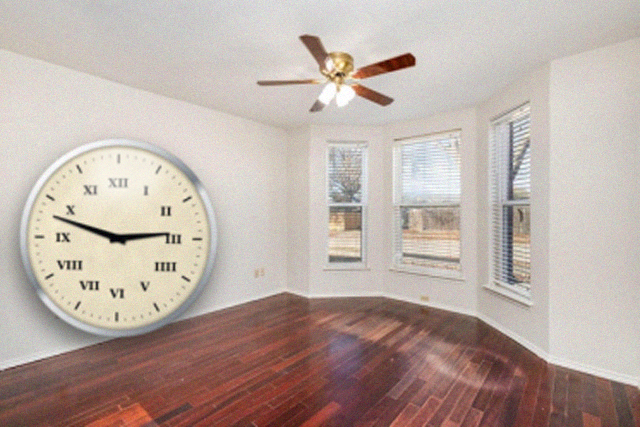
2:48
